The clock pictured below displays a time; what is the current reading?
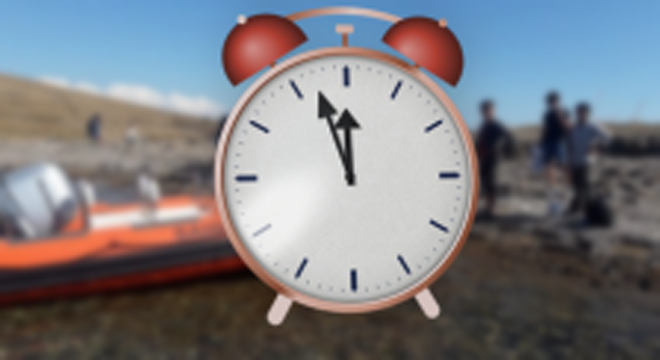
11:57
